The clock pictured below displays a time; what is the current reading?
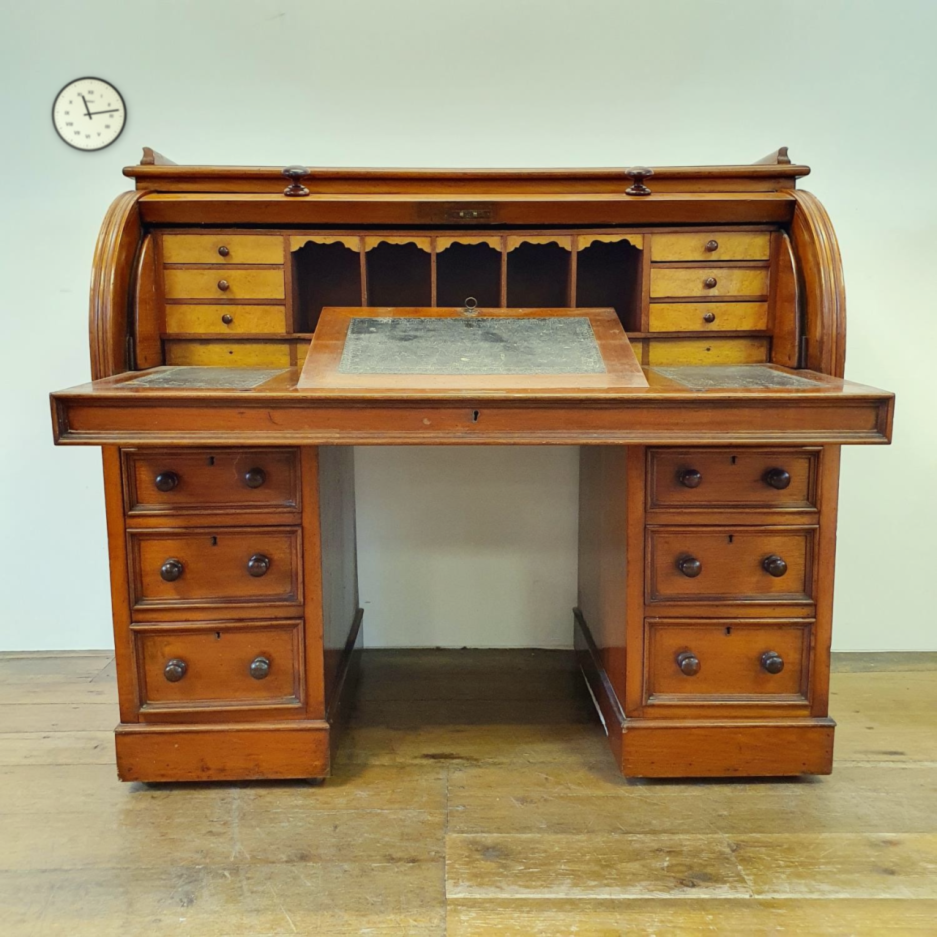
11:13
